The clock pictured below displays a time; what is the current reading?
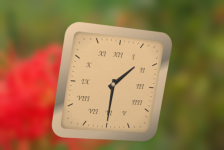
1:30
